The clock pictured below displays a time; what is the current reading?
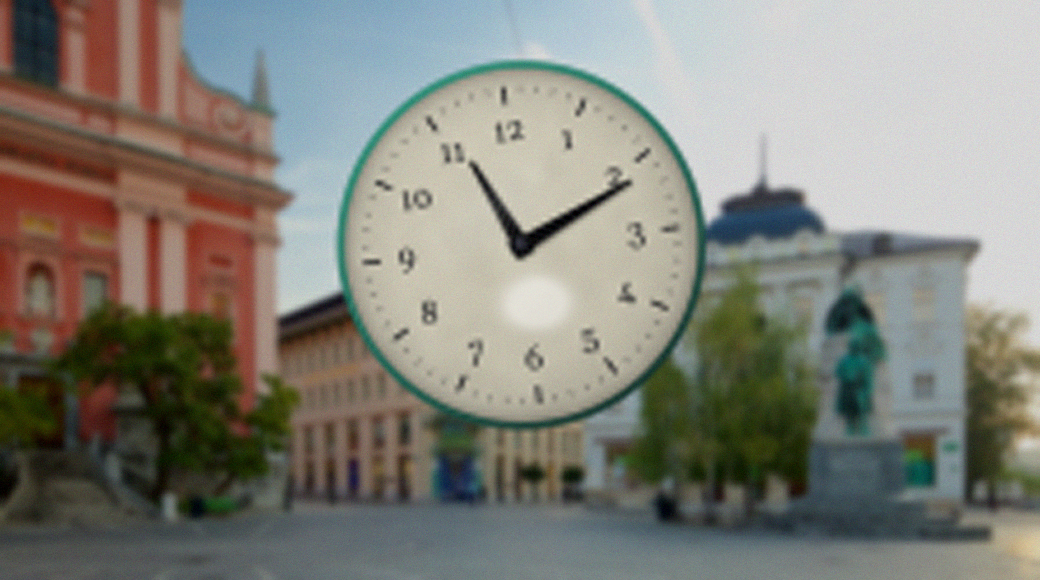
11:11
